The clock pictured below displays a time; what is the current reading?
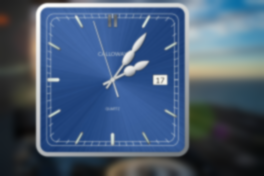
2:05:57
